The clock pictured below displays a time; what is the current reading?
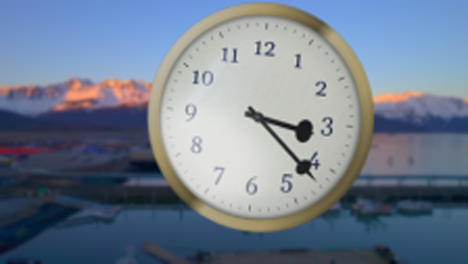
3:22
